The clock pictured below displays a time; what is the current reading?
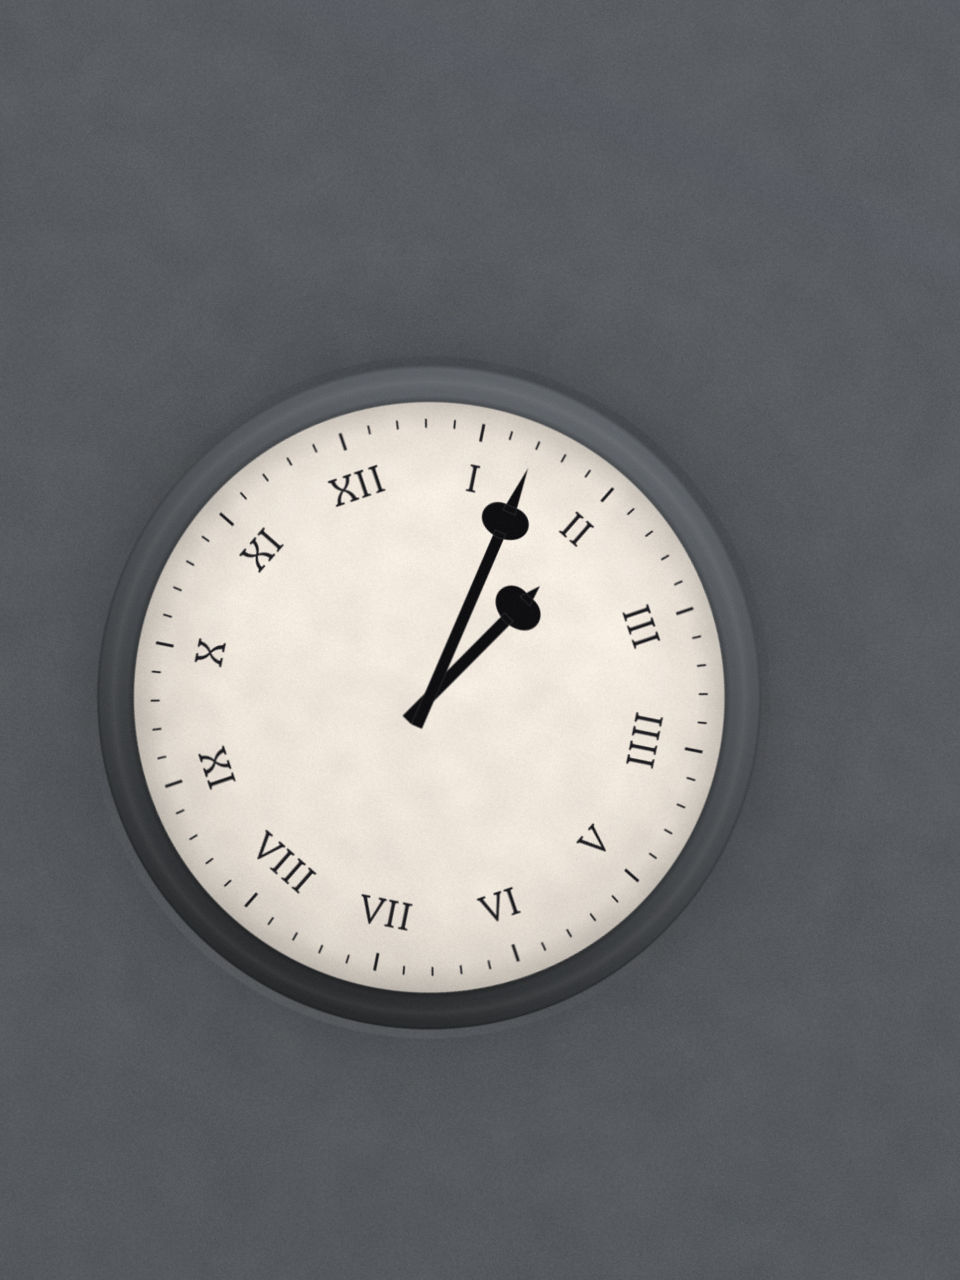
2:07
